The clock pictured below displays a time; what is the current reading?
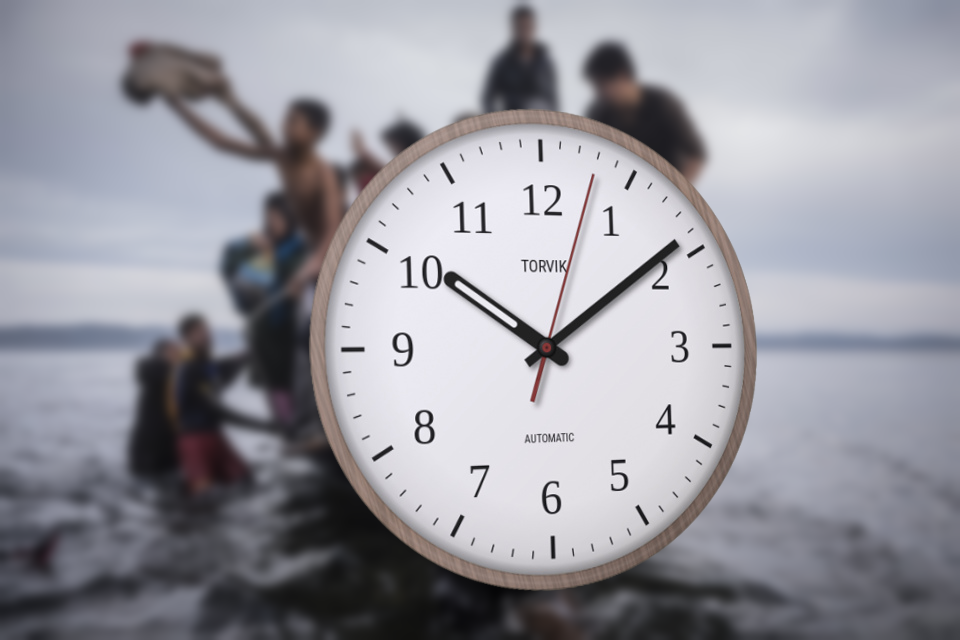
10:09:03
